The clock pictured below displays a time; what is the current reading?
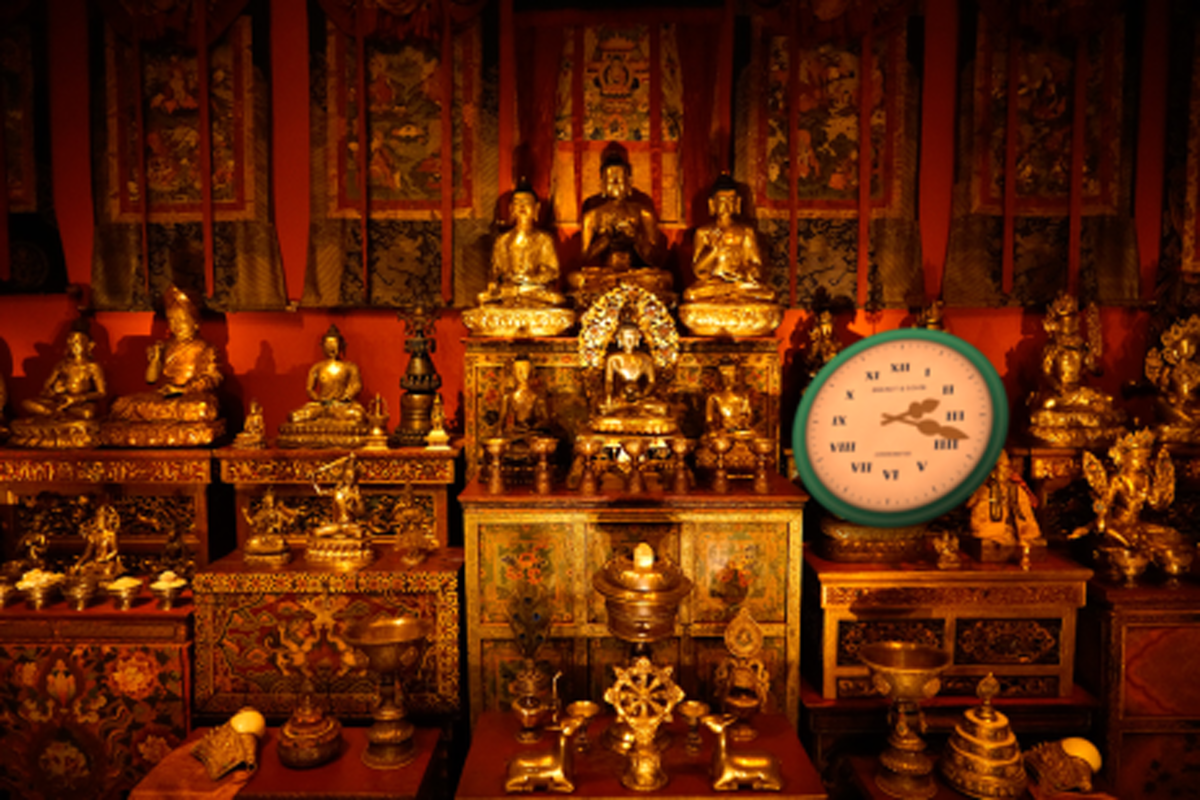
2:18
